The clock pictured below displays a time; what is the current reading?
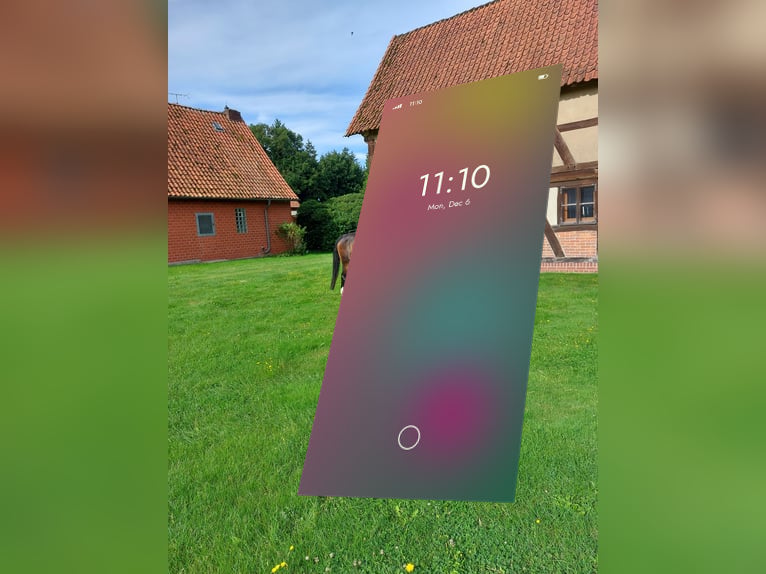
11:10
